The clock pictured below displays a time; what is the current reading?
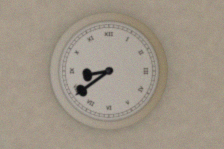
8:39
